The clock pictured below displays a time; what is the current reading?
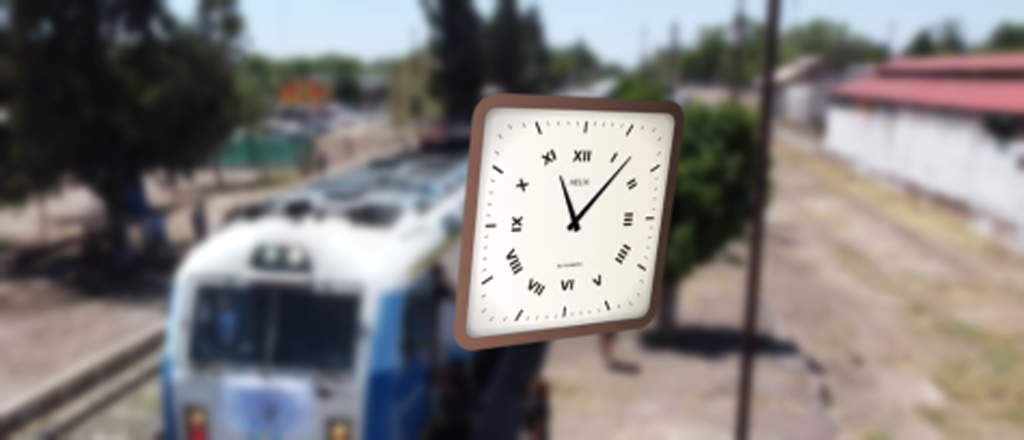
11:07
